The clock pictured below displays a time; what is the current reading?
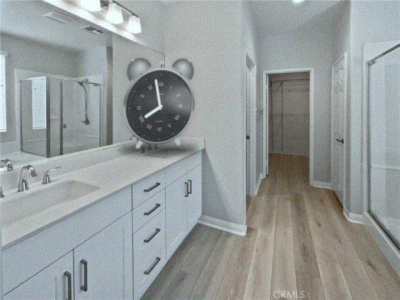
7:58
